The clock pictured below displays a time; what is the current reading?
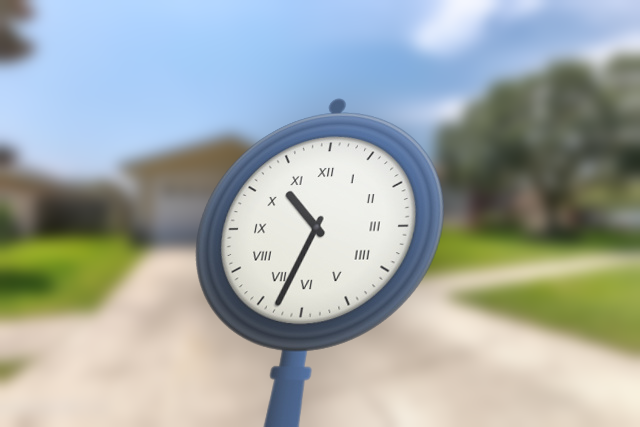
10:33
